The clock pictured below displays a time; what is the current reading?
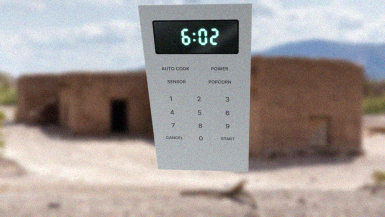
6:02
